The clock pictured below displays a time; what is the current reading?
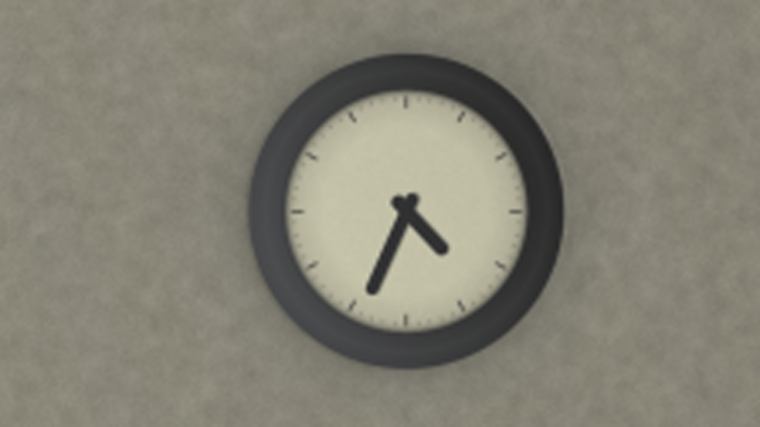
4:34
